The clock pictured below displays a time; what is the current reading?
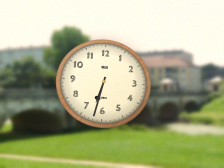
6:32
